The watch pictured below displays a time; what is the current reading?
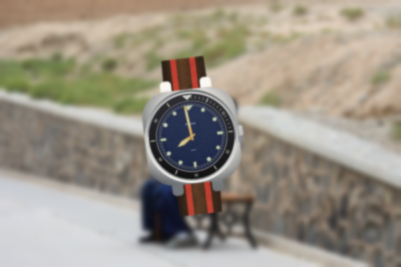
7:59
